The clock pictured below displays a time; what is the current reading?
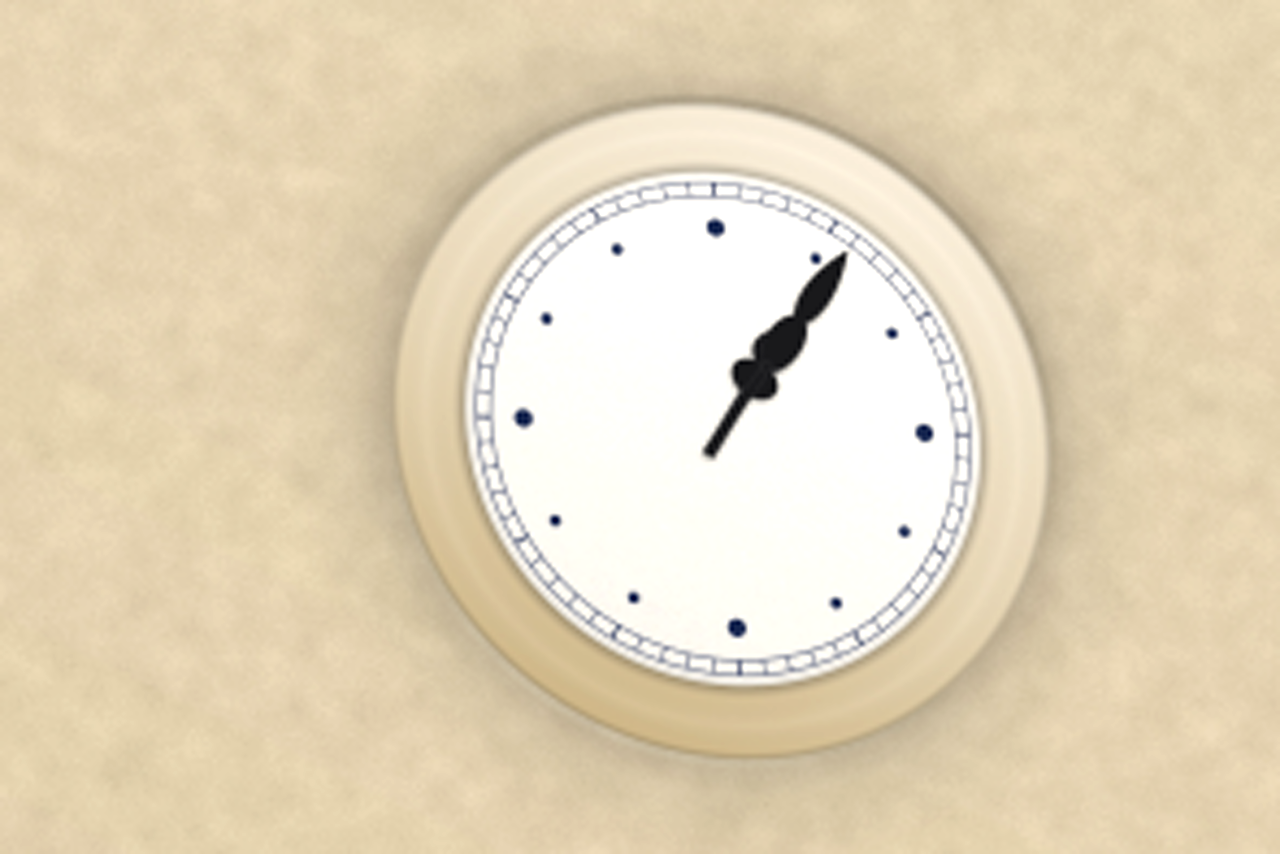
1:06
